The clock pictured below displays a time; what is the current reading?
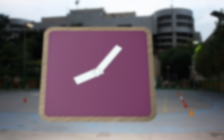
8:06
